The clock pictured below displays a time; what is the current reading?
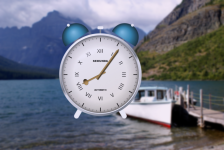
8:06
